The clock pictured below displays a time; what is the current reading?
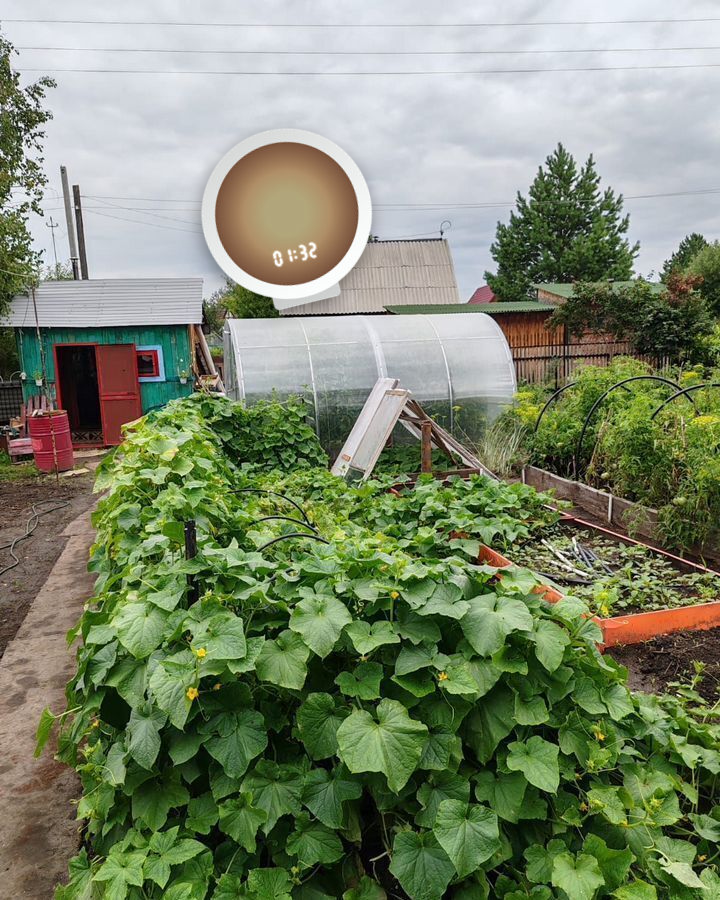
1:32
